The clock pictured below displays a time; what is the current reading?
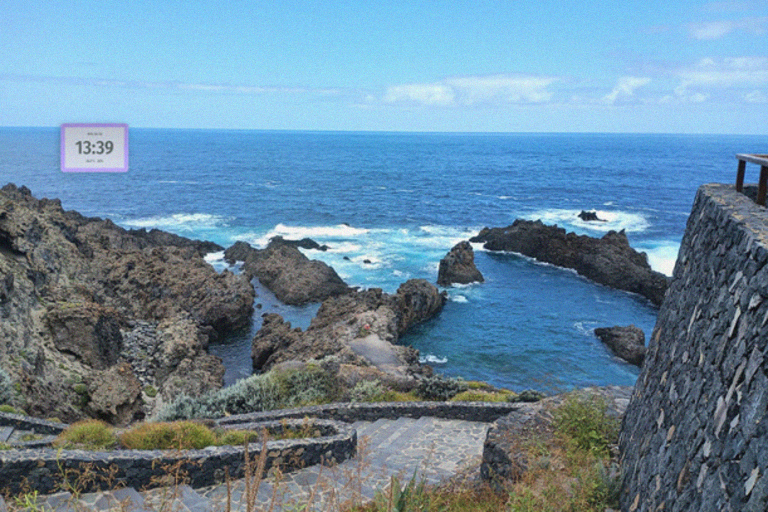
13:39
